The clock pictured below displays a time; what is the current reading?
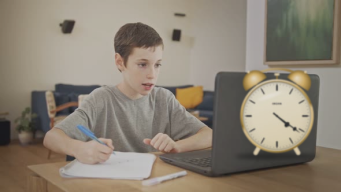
4:21
